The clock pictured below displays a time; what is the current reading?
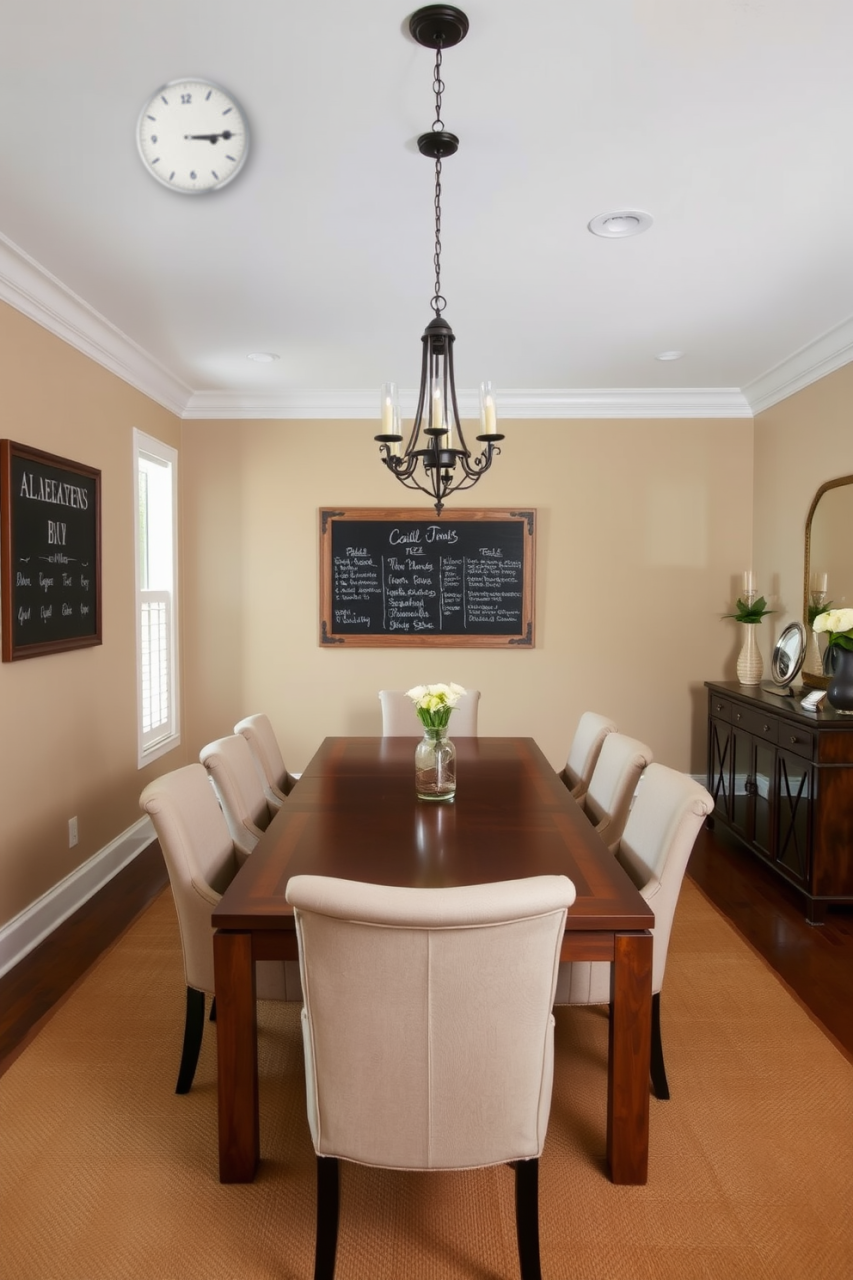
3:15
